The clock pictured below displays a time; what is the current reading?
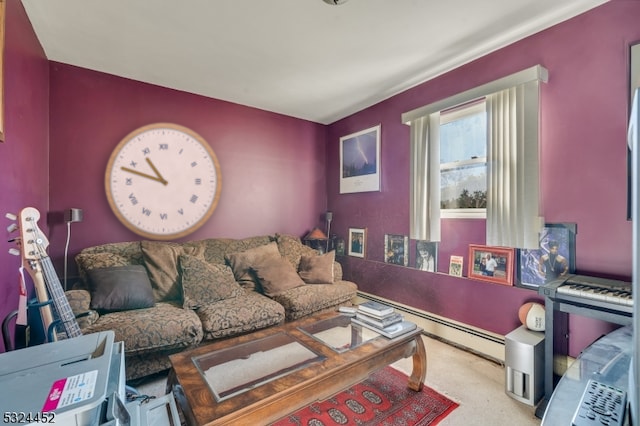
10:48
